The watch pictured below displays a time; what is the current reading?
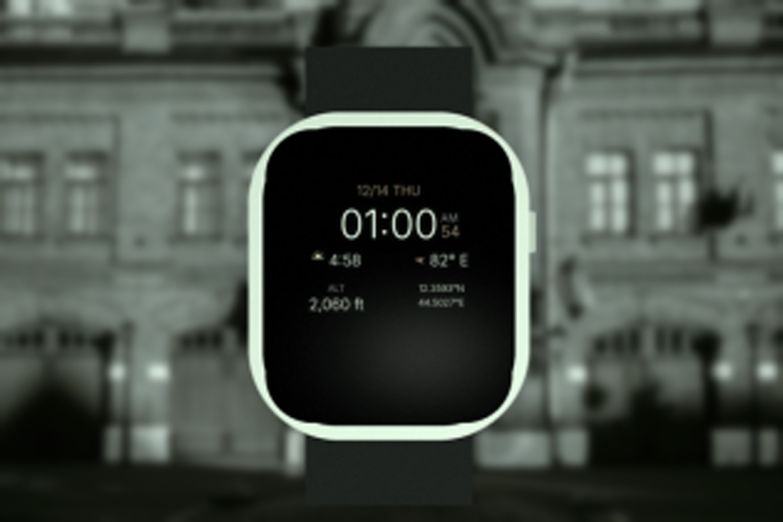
1:00
